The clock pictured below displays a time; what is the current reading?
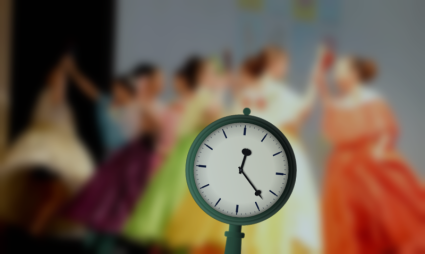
12:23
